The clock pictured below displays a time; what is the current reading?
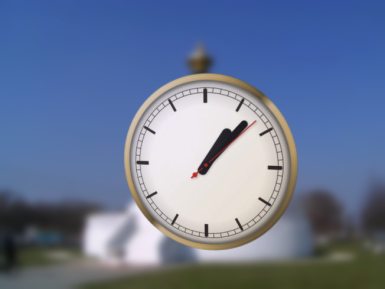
1:07:08
